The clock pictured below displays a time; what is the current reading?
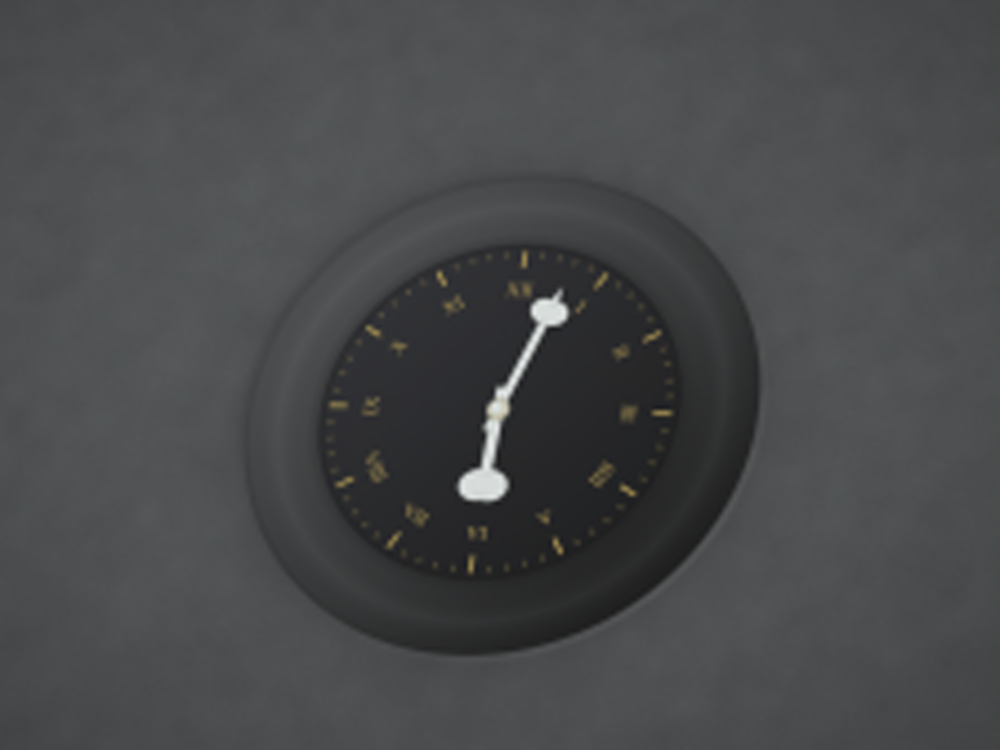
6:03
